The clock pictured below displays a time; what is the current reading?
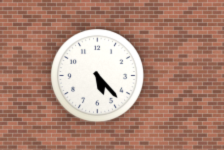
5:23
